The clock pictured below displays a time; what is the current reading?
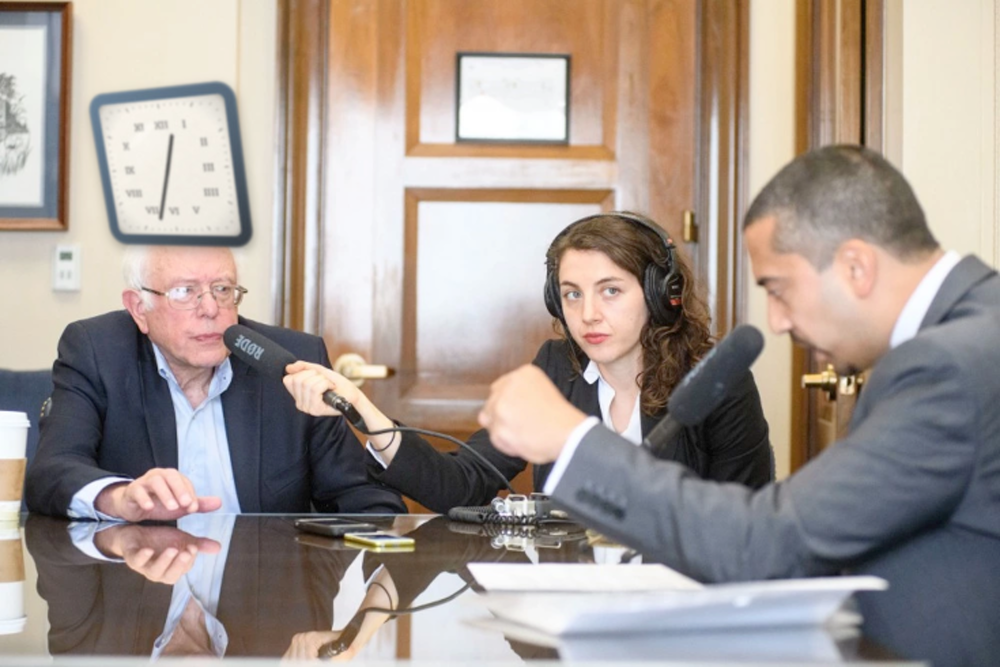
12:33
